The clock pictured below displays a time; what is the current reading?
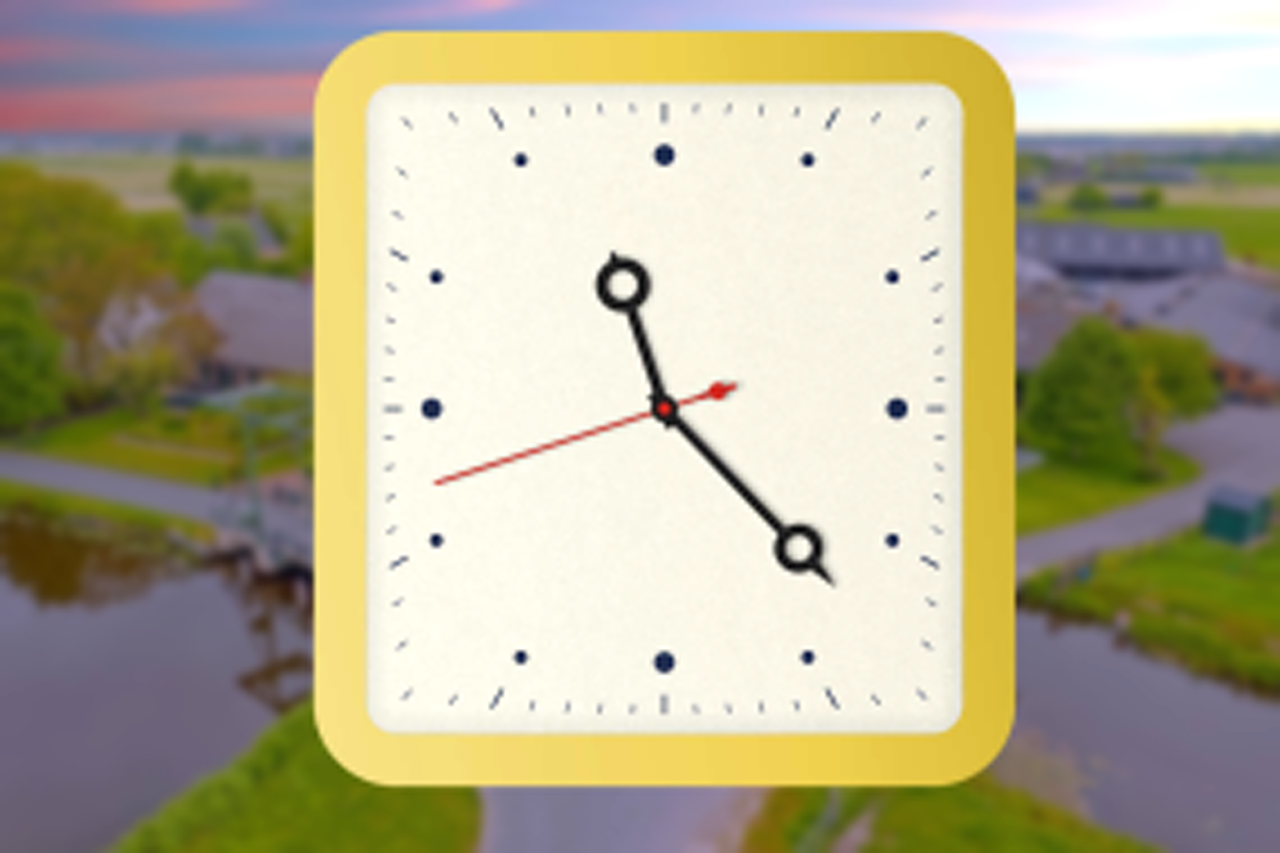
11:22:42
